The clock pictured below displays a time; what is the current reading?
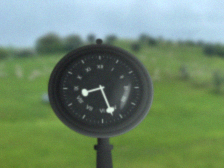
8:27
